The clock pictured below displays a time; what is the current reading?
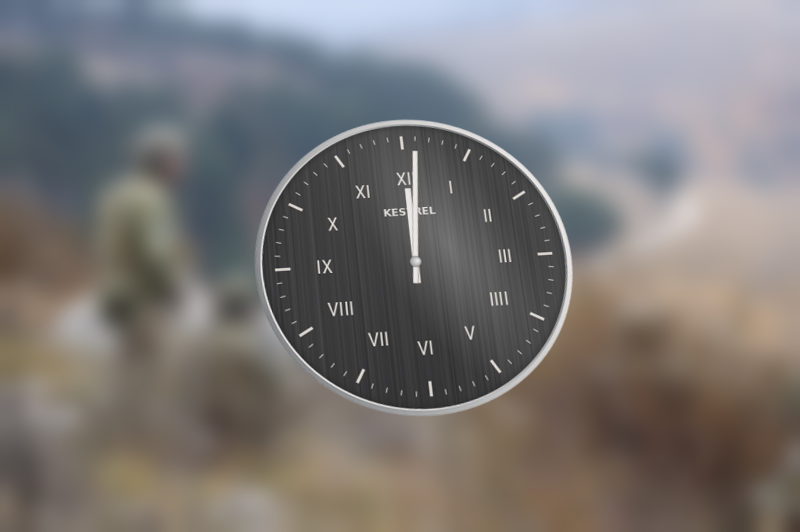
12:01
